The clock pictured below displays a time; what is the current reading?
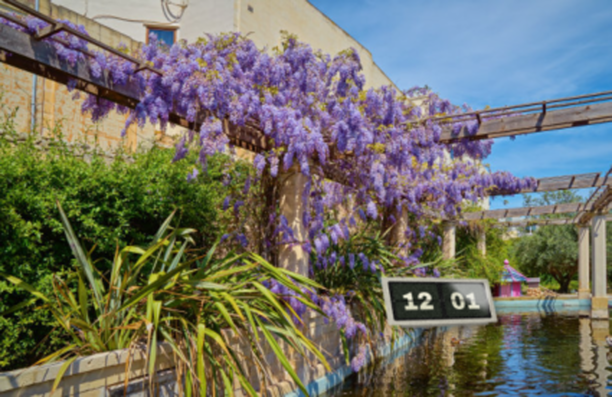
12:01
